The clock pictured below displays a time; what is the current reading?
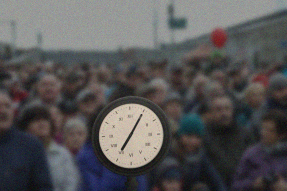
7:05
